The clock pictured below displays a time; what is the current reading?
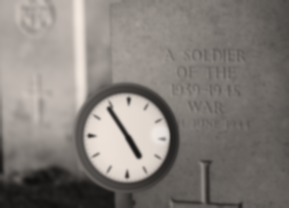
4:54
